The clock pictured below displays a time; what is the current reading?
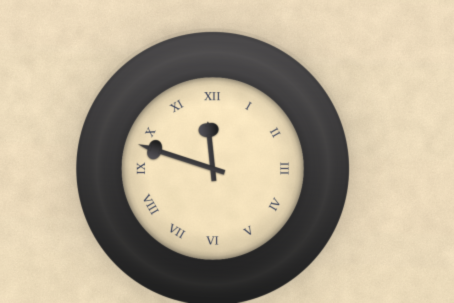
11:48
